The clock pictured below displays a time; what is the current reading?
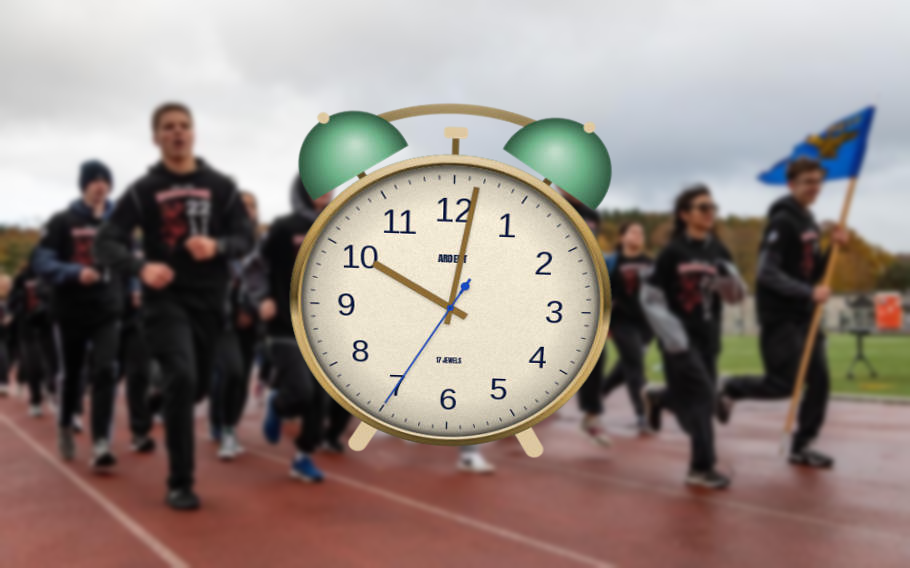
10:01:35
